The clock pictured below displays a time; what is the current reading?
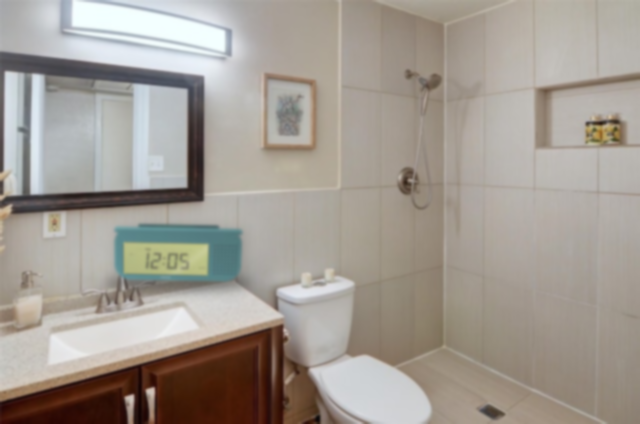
12:05
